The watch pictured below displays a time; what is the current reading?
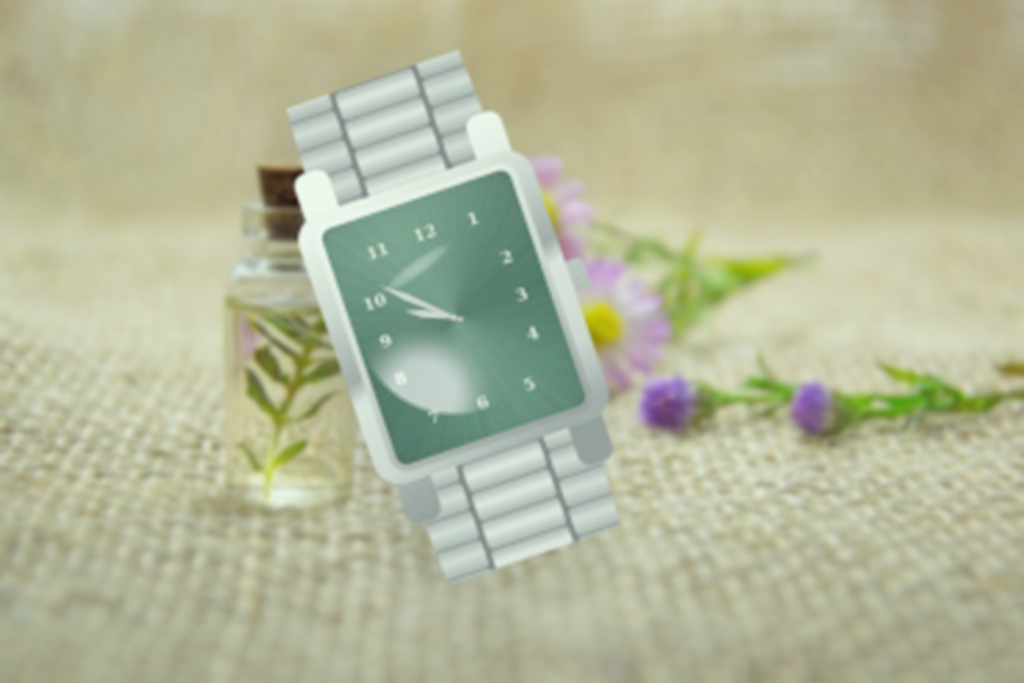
9:52
